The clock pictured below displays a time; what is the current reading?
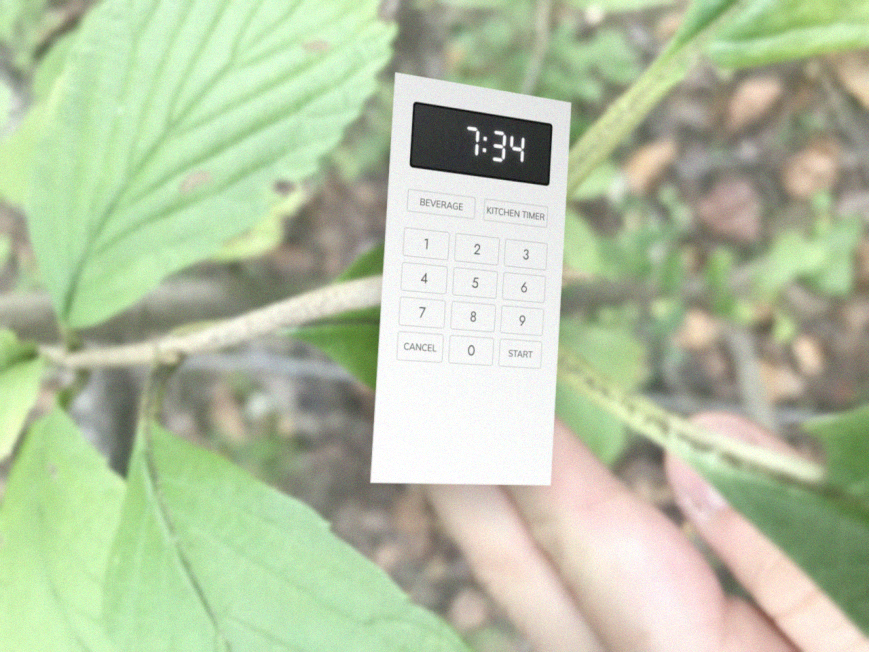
7:34
